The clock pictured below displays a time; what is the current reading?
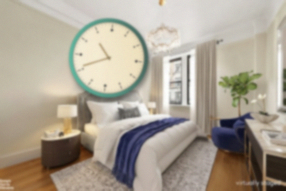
10:41
